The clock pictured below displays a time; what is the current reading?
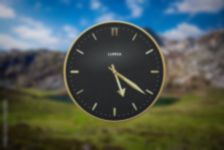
5:21
